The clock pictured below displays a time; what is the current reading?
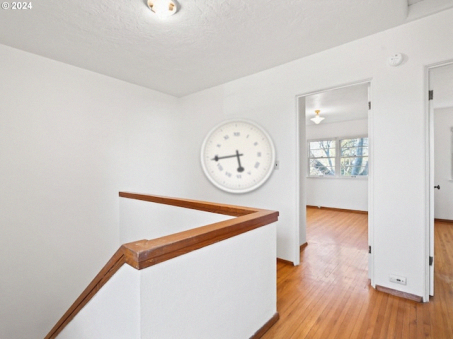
5:44
